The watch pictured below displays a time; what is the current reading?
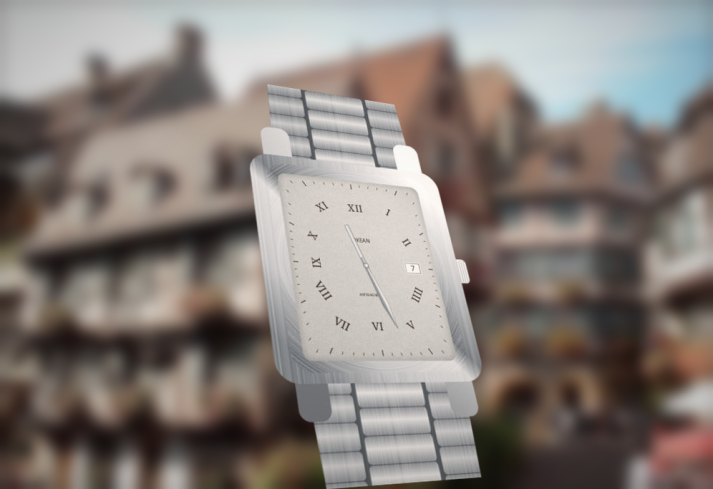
11:27
